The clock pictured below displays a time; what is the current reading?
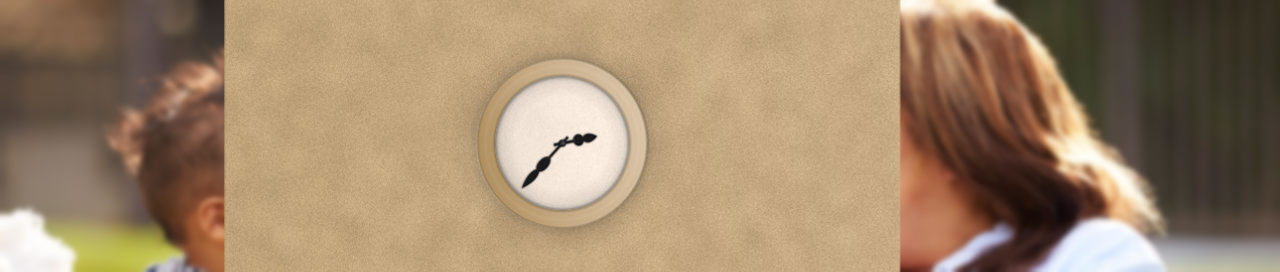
2:37
